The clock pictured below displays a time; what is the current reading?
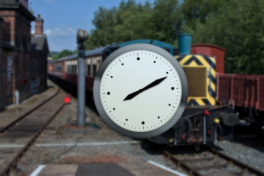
8:11
